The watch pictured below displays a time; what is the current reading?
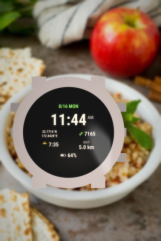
11:44
